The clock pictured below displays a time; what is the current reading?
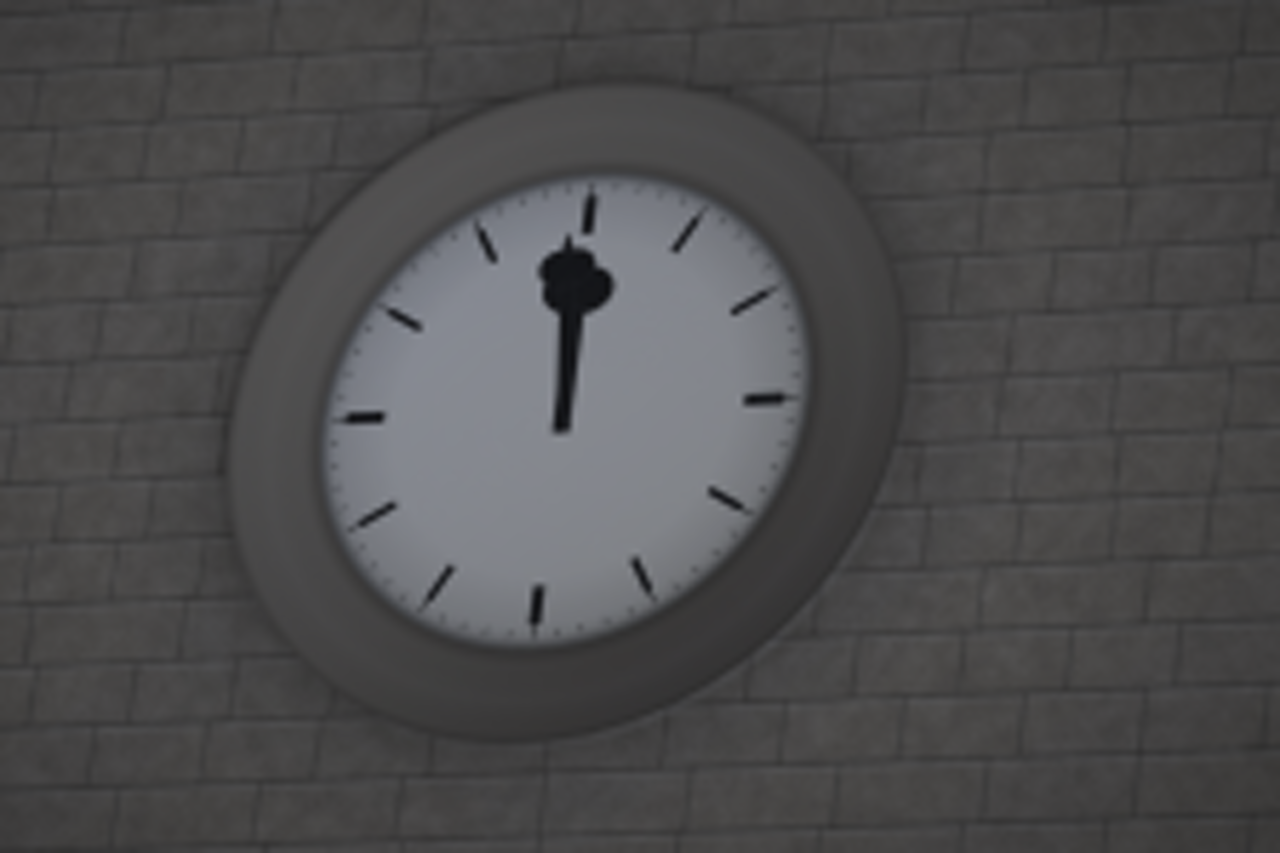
11:59
